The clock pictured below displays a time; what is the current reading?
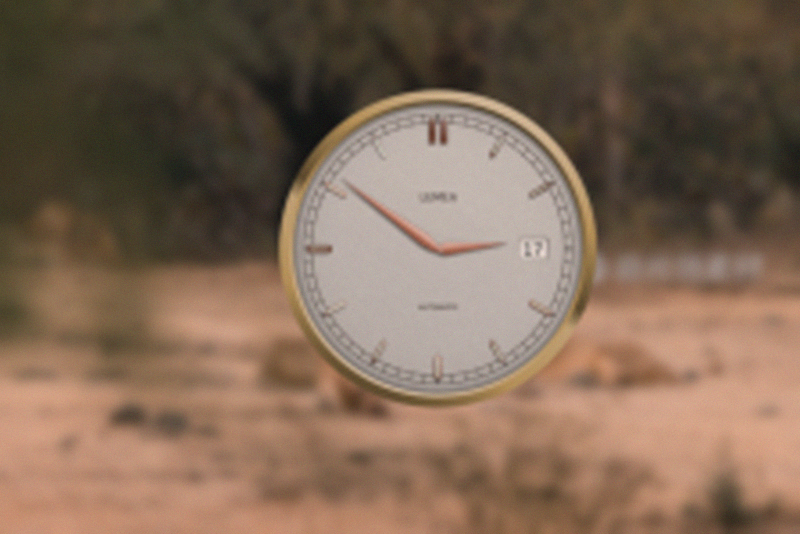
2:51
